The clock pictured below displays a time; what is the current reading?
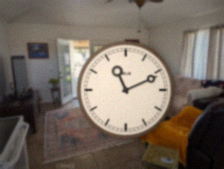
11:11
